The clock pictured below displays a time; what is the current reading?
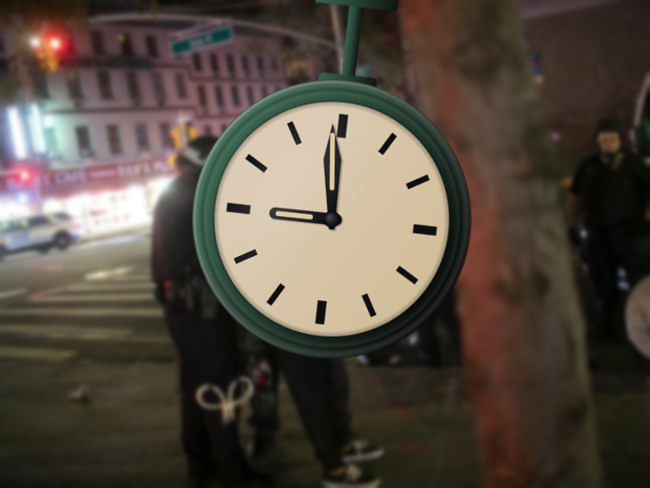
8:59
